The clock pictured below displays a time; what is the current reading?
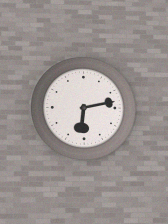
6:13
